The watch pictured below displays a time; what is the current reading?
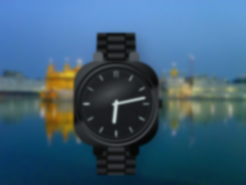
6:13
